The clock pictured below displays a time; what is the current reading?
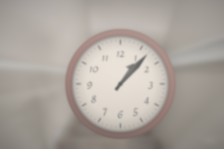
1:07
